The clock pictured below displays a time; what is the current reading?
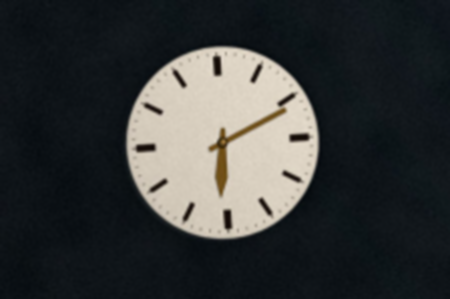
6:11
